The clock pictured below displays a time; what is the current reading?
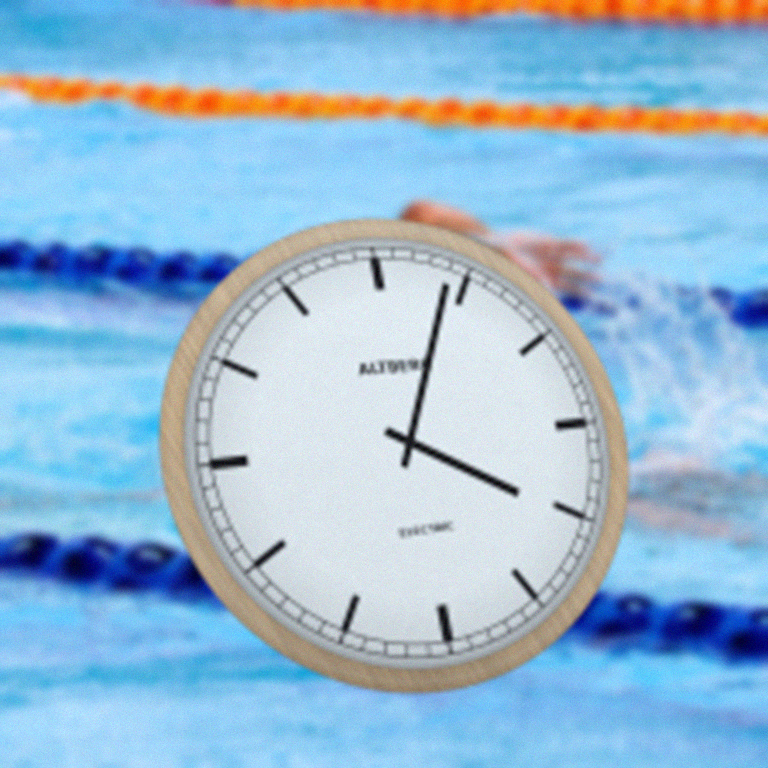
4:04
